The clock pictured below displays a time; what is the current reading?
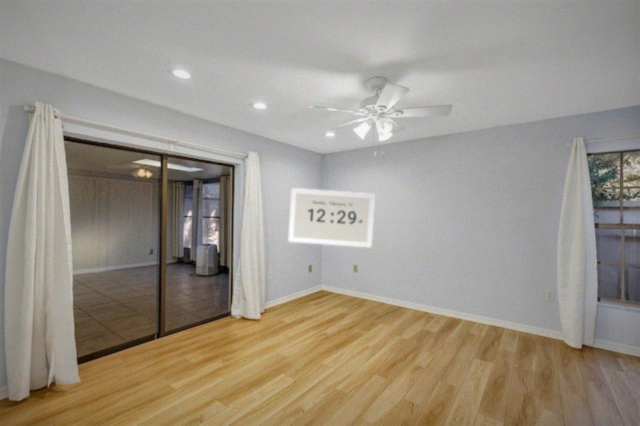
12:29
